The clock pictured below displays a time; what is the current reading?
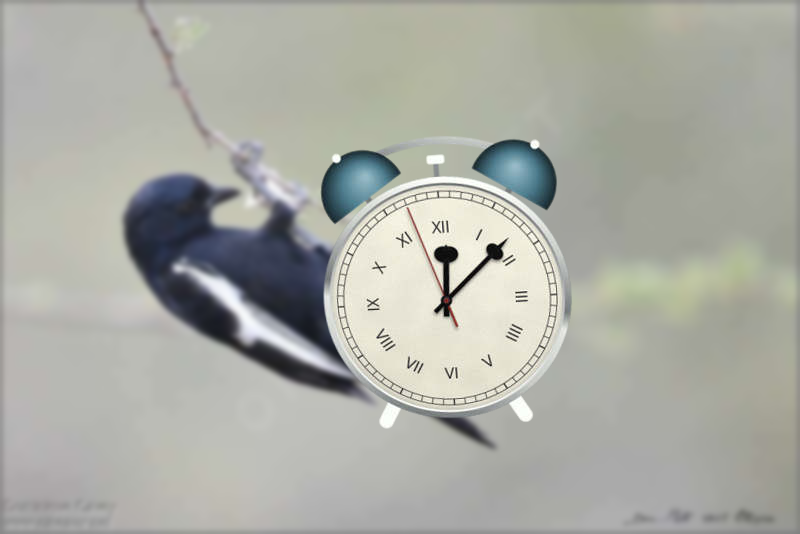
12:07:57
